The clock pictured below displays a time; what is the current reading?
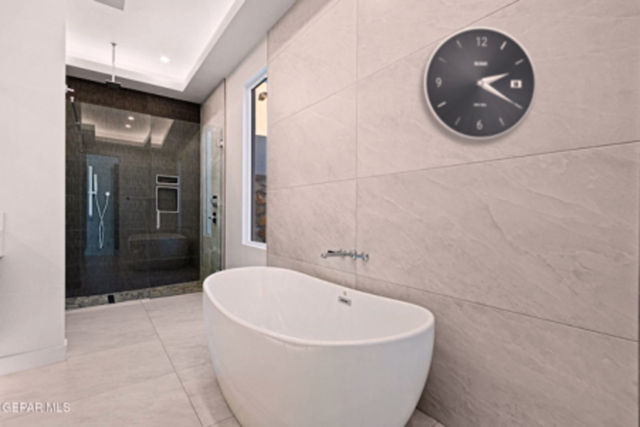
2:20
